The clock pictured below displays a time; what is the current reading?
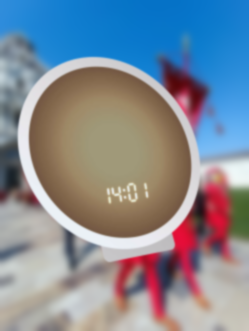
14:01
